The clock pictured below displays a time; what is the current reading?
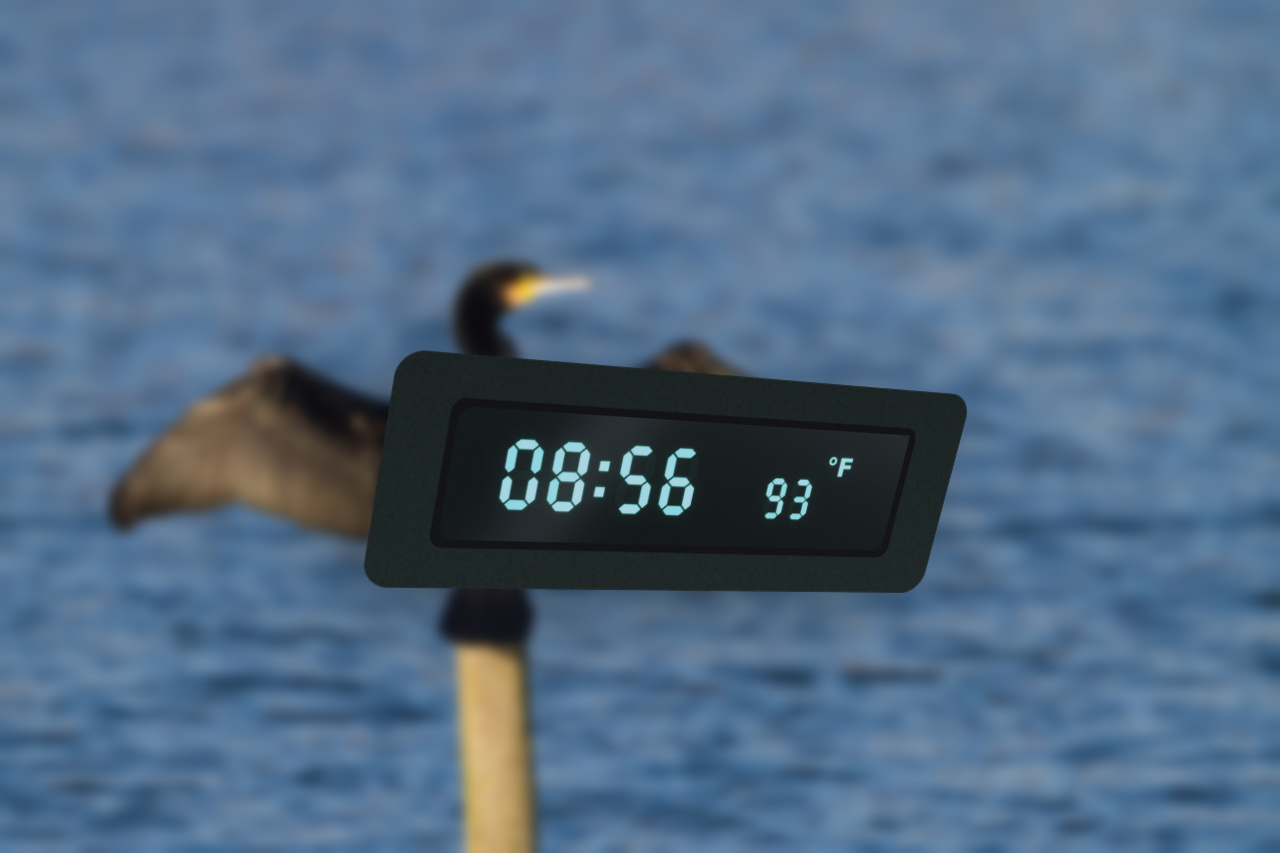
8:56
